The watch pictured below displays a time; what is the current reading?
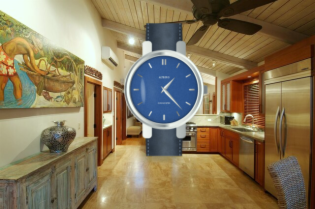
1:23
